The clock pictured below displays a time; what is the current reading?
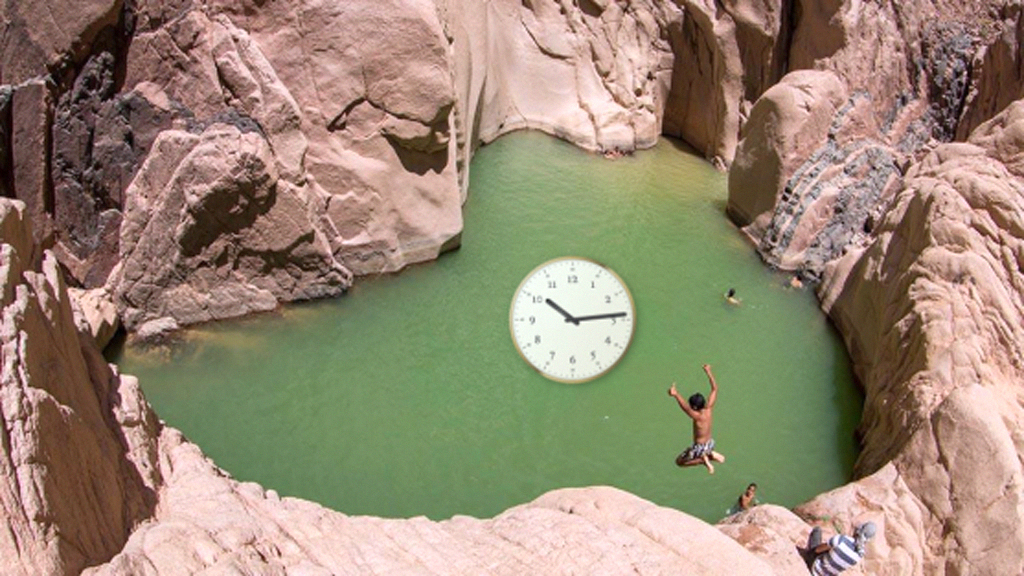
10:14
